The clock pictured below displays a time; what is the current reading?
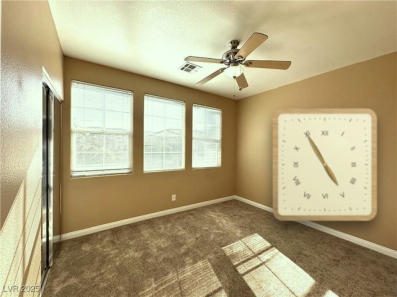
4:55
